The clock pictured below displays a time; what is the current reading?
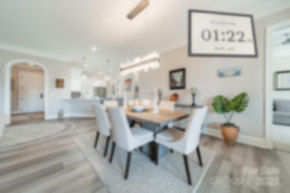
1:22
